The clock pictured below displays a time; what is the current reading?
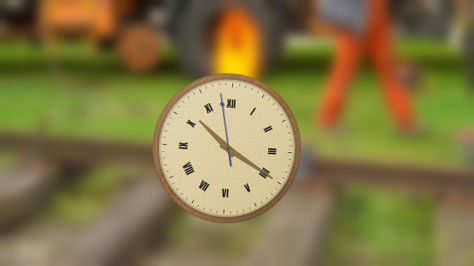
10:19:58
